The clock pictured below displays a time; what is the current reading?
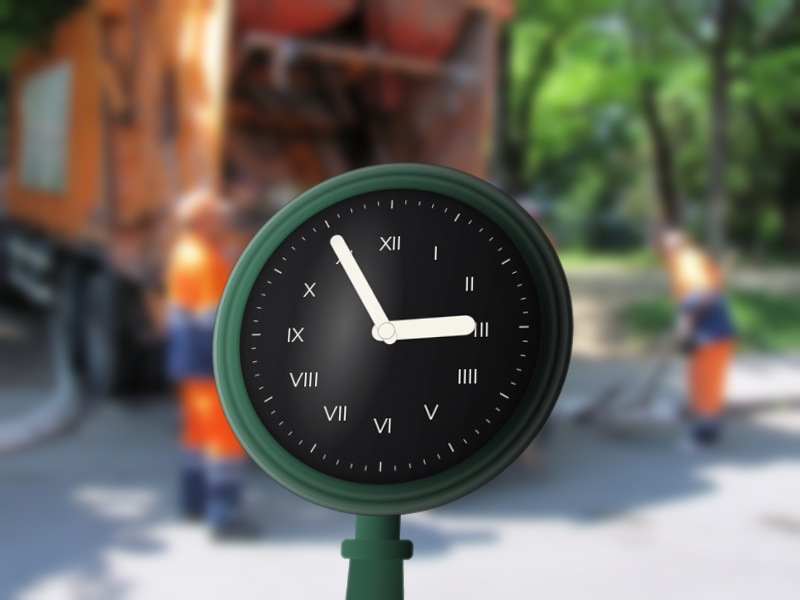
2:55
